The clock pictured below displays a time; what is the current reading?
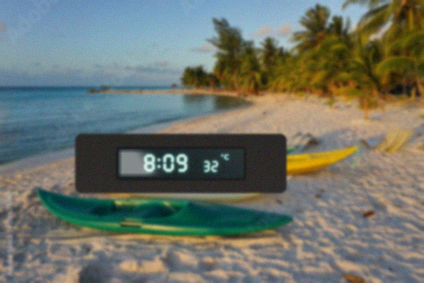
8:09
